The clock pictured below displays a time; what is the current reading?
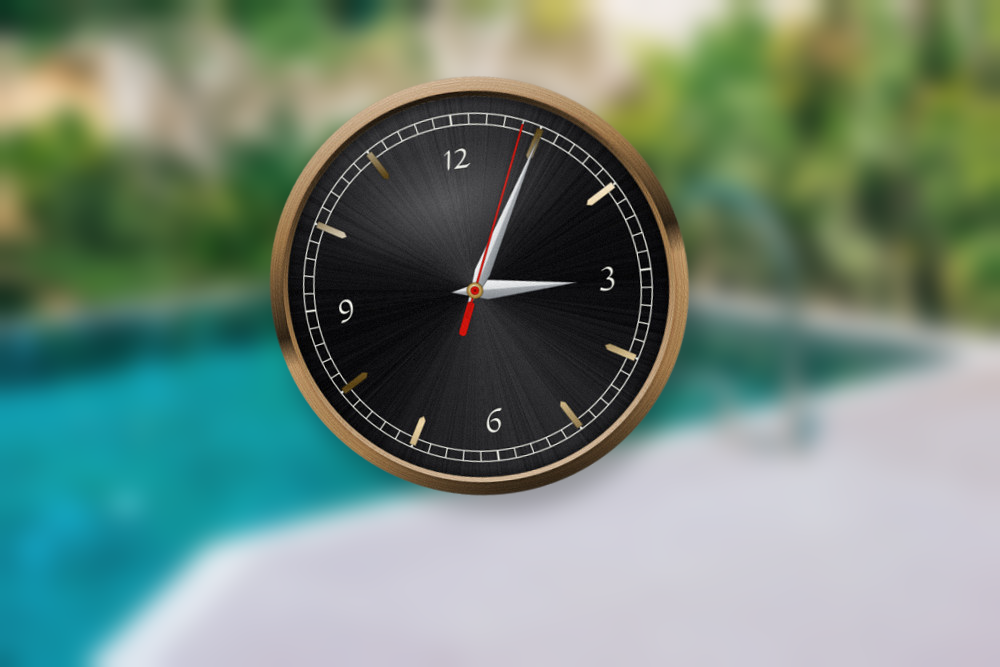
3:05:04
